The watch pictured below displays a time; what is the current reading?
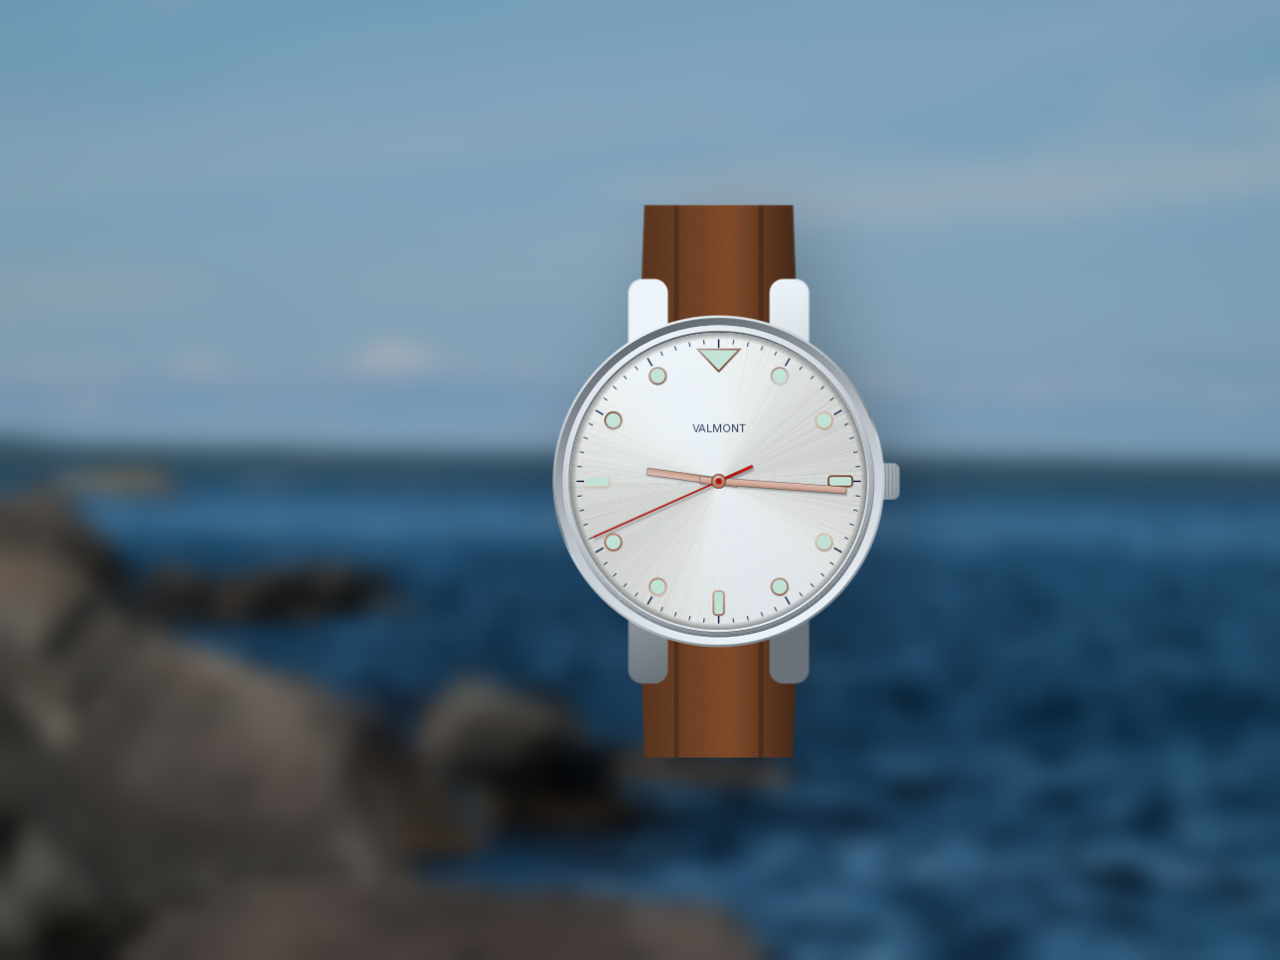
9:15:41
